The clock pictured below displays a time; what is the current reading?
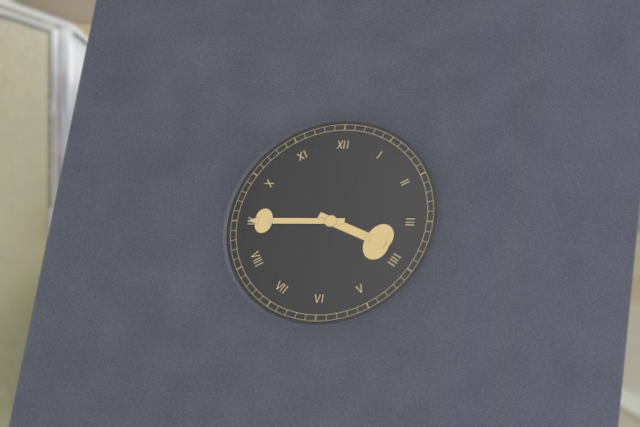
3:45
